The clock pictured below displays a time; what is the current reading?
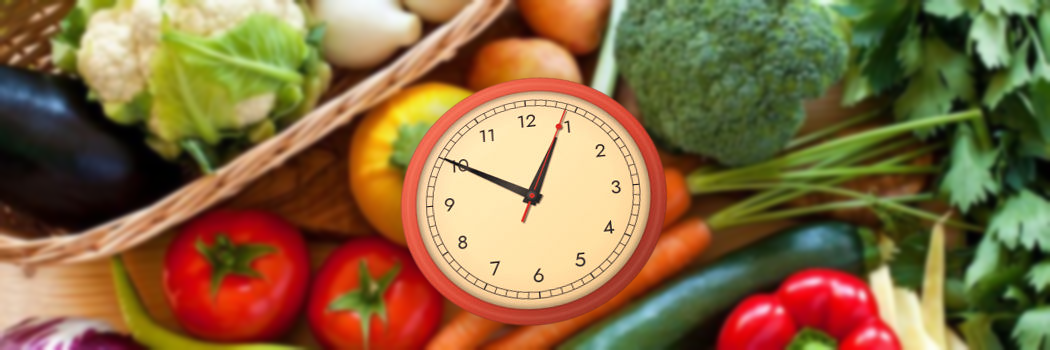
12:50:04
